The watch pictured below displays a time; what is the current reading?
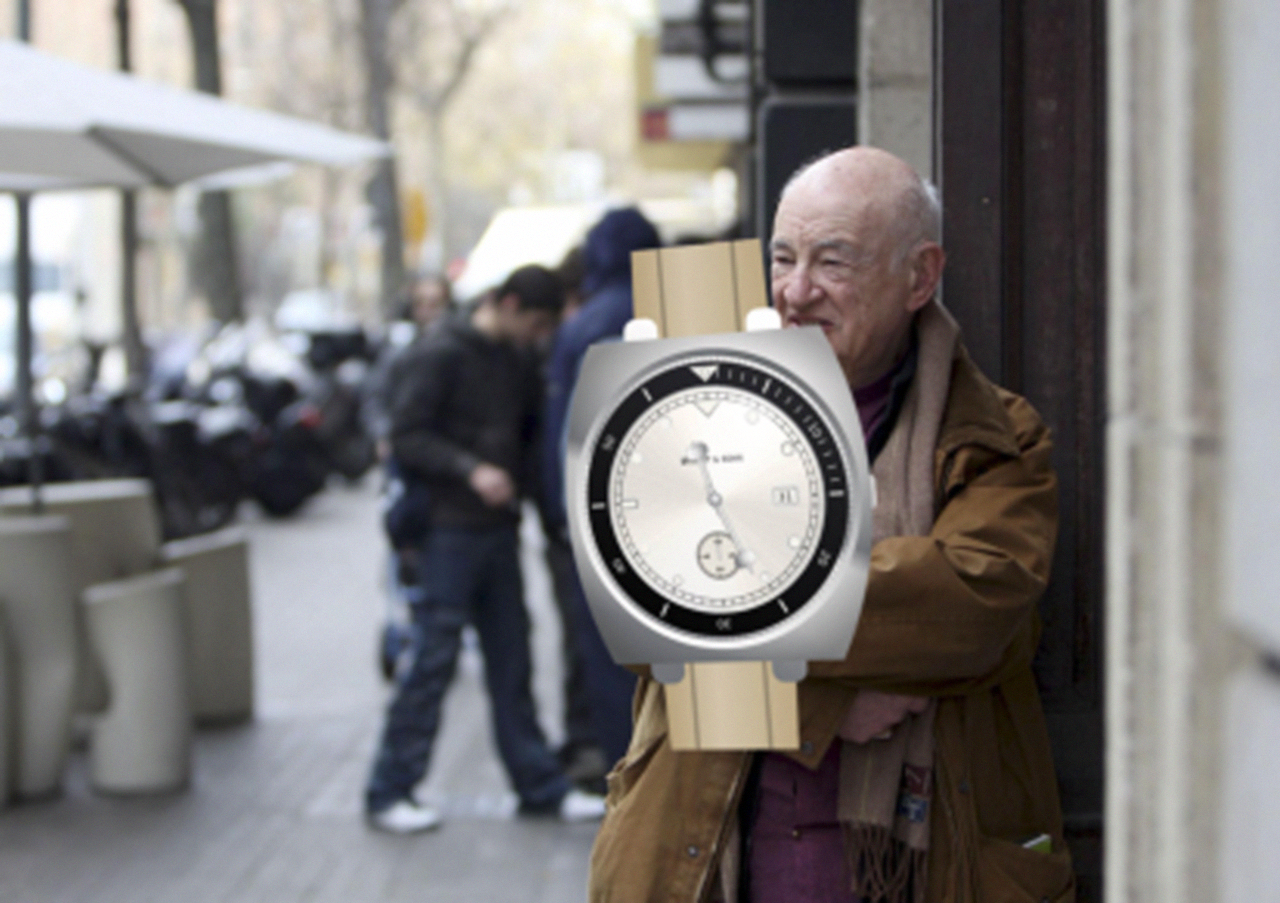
11:26
